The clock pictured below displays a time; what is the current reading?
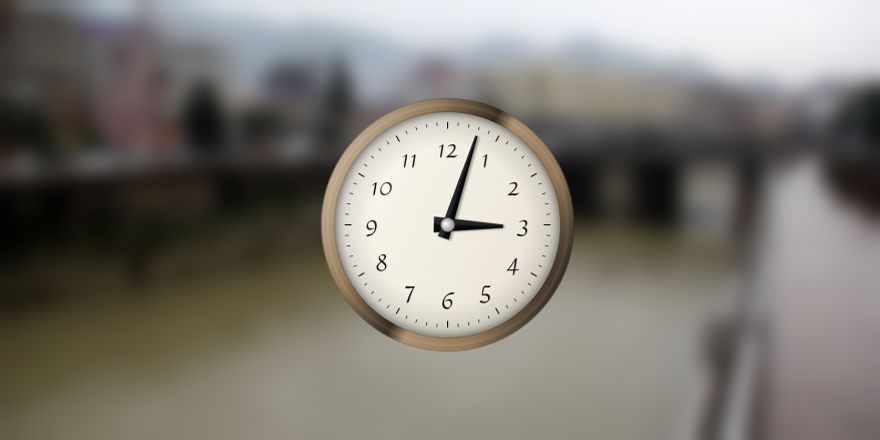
3:03
